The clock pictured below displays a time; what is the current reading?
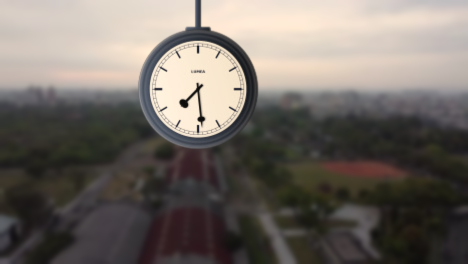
7:29
